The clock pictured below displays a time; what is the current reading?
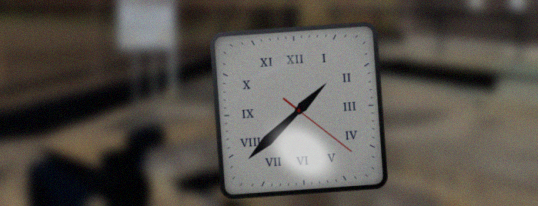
1:38:22
